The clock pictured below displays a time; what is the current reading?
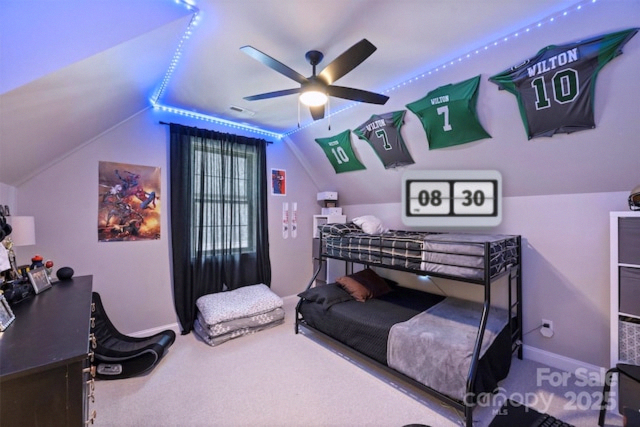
8:30
